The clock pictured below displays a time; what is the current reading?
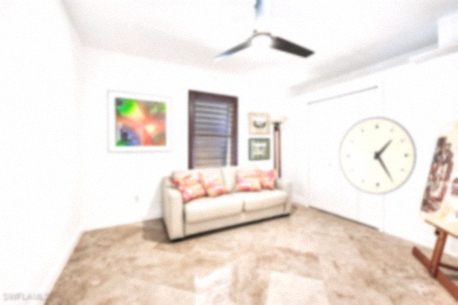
1:25
